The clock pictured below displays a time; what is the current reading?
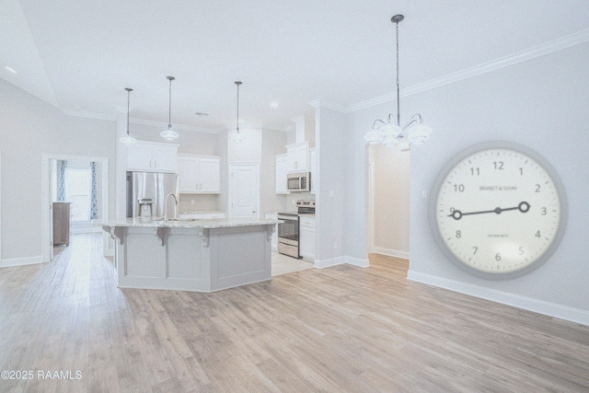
2:44
